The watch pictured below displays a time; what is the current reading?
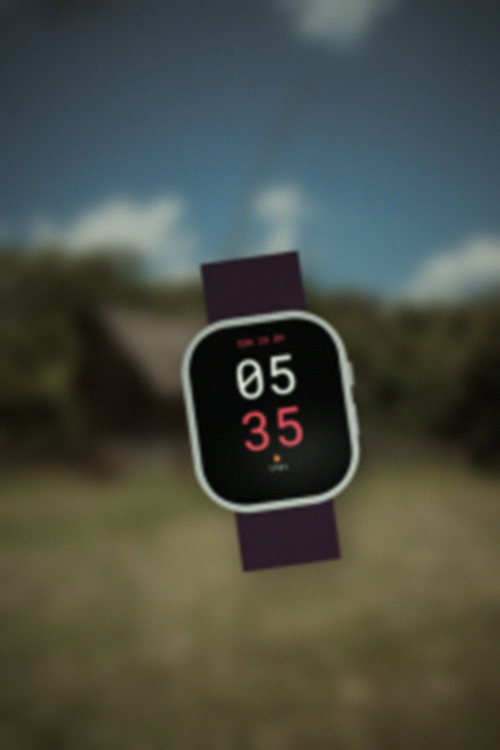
5:35
